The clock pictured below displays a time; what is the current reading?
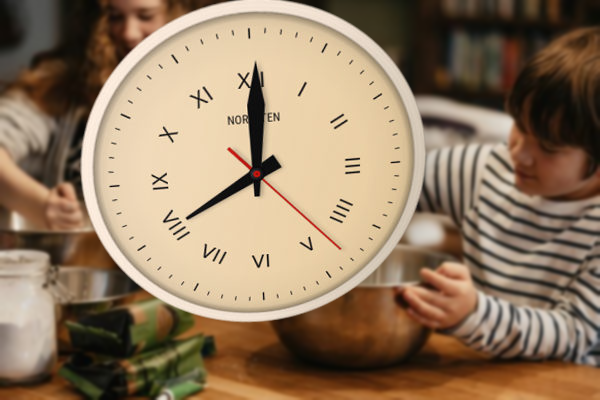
8:00:23
